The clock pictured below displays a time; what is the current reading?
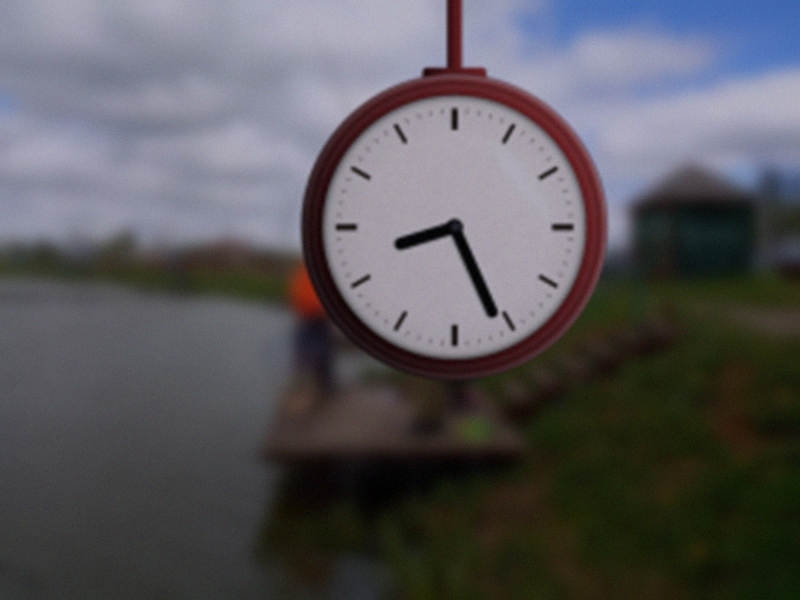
8:26
